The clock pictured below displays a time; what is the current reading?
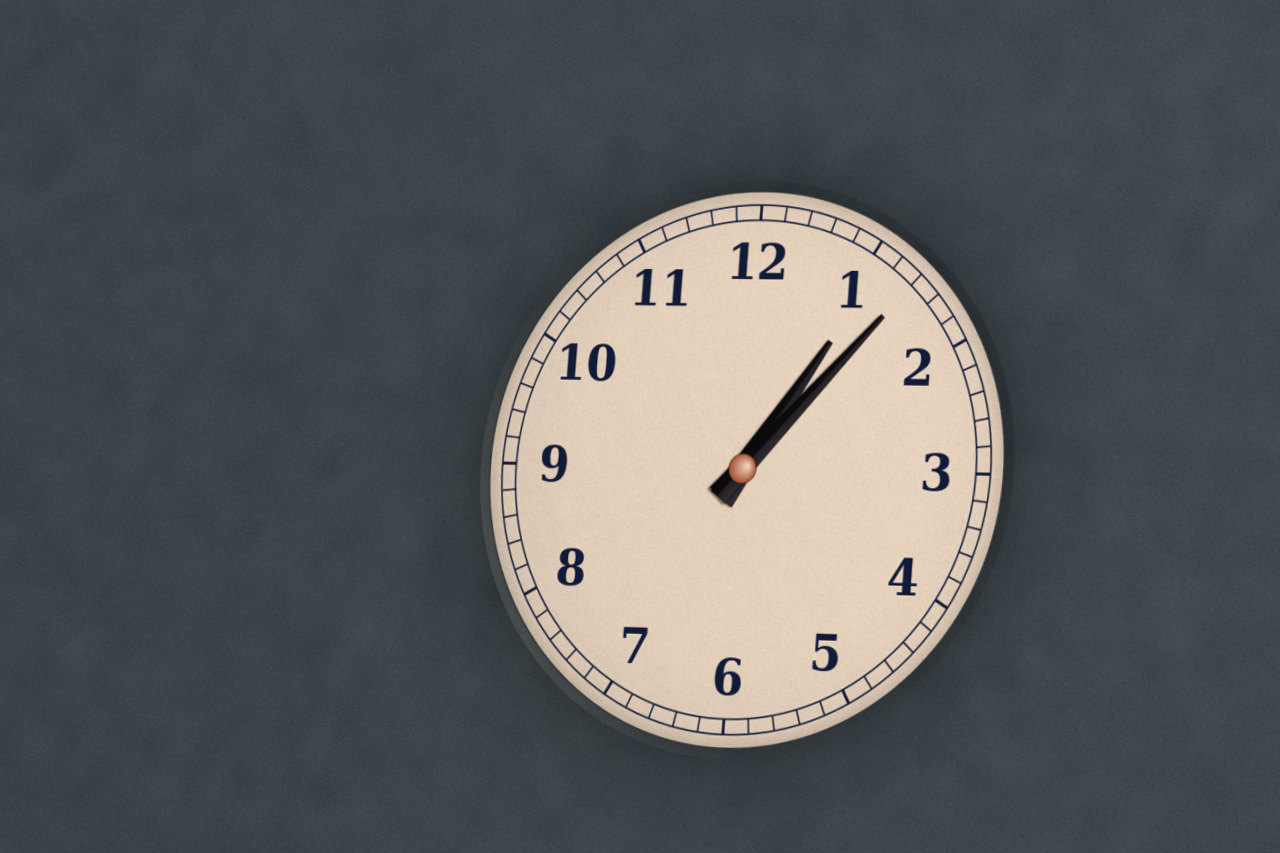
1:07
